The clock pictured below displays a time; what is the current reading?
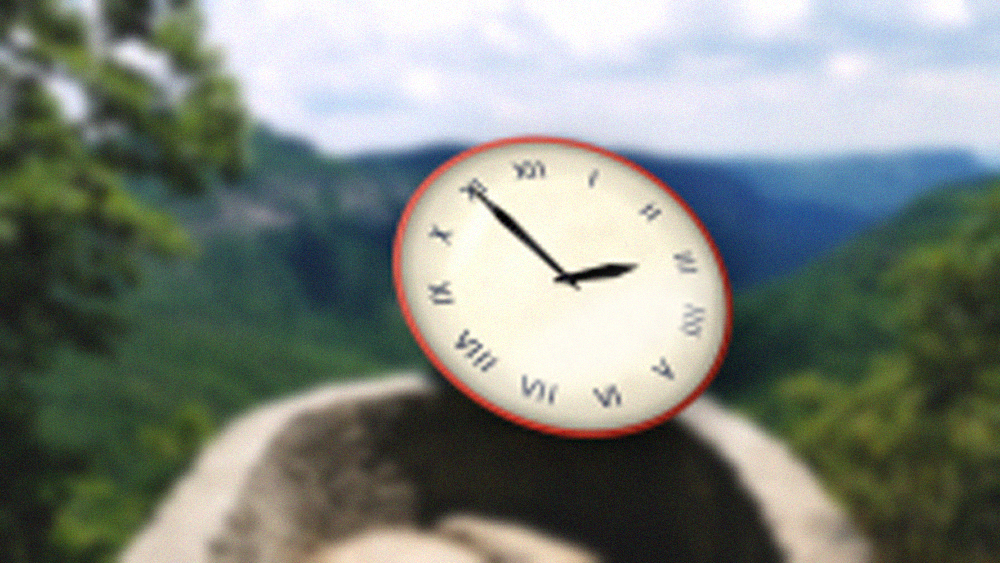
2:55
